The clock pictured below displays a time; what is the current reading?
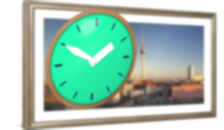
1:50
